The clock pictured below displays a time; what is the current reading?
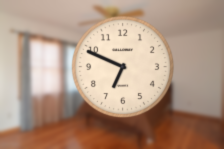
6:49
